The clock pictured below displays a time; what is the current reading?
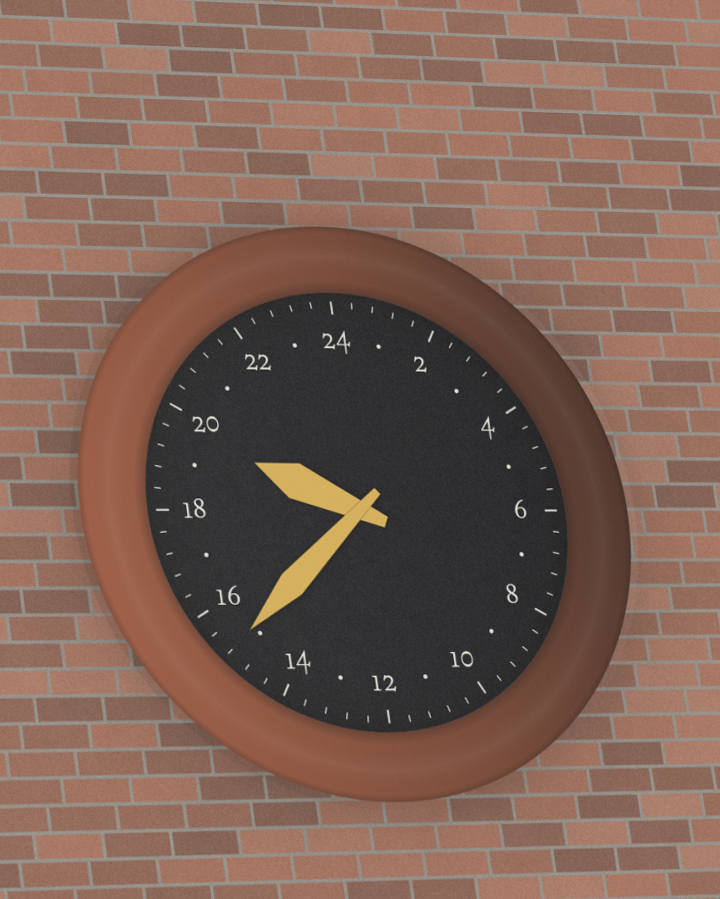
19:38
